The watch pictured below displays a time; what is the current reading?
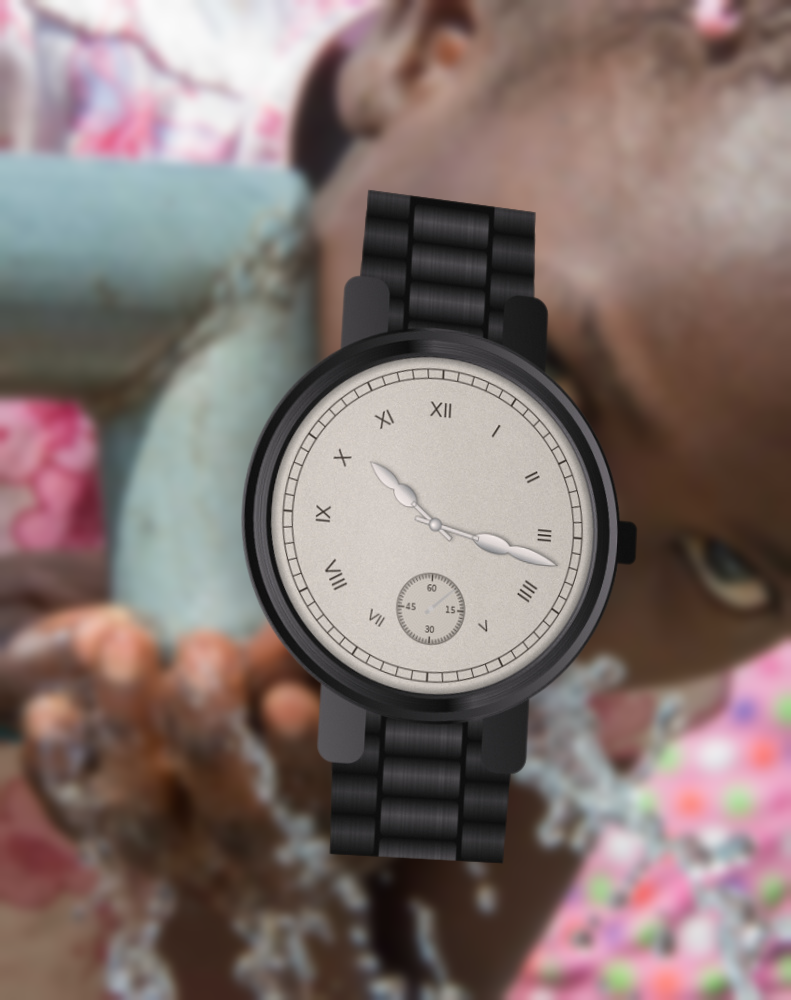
10:17:08
